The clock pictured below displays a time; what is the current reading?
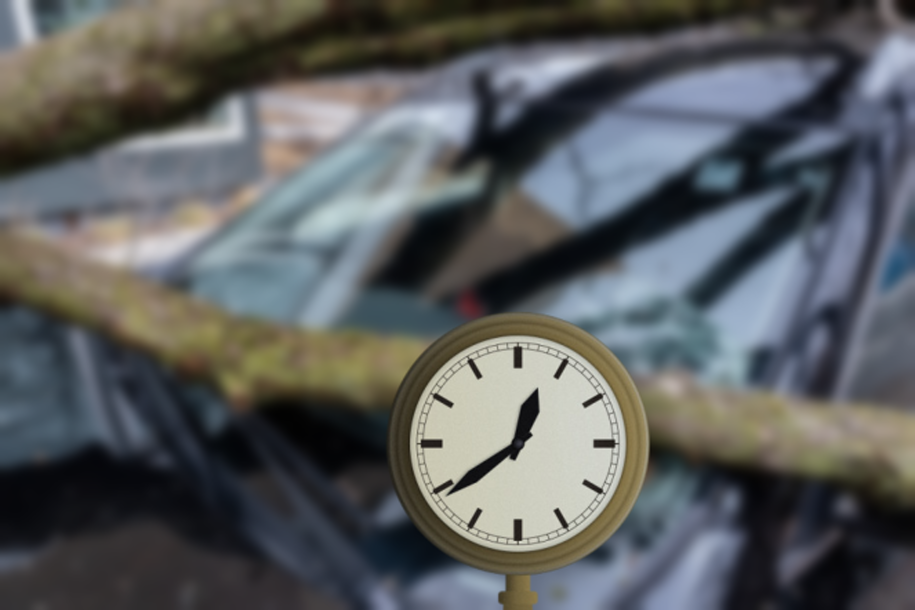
12:39
